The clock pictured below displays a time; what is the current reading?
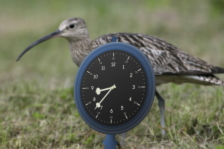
8:37
